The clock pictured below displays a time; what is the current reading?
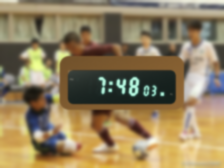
7:48:03
